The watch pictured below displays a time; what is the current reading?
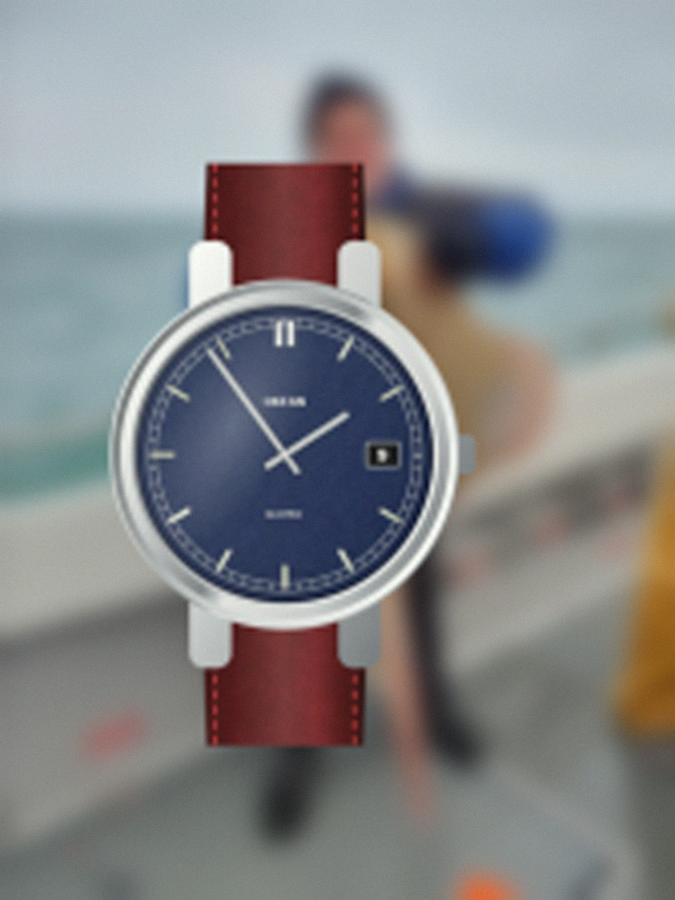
1:54
